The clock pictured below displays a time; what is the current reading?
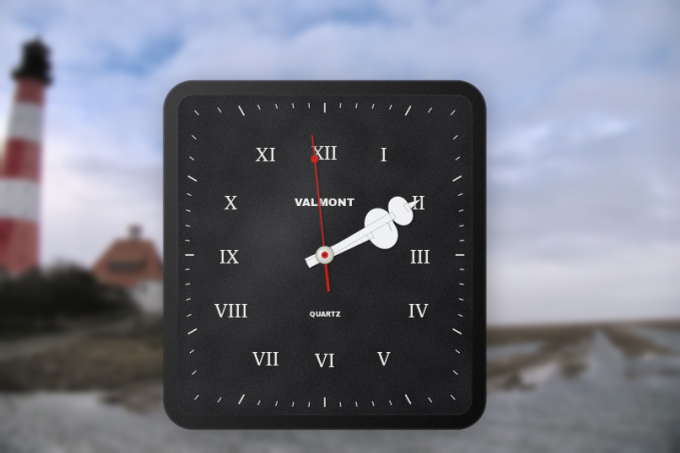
2:09:59
